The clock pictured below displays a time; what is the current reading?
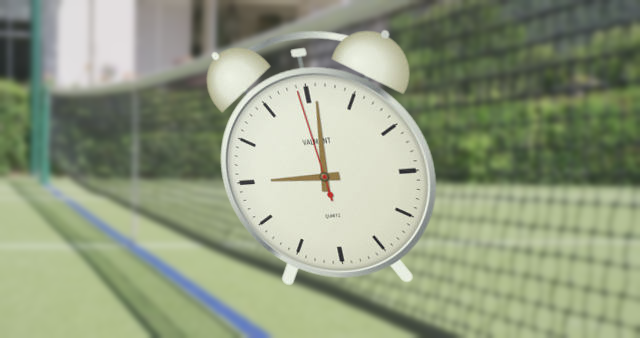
9:00:59
